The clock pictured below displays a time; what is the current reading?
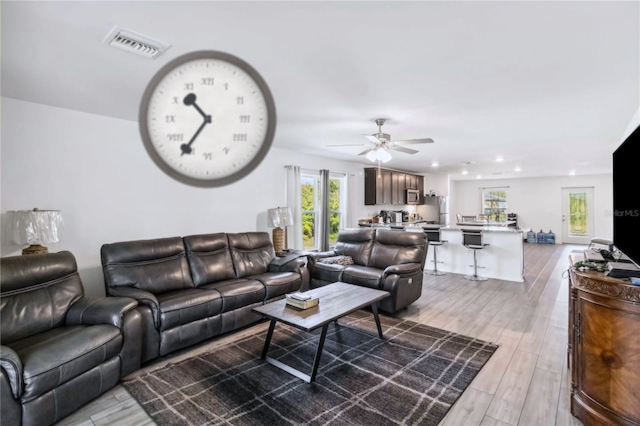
10:36
